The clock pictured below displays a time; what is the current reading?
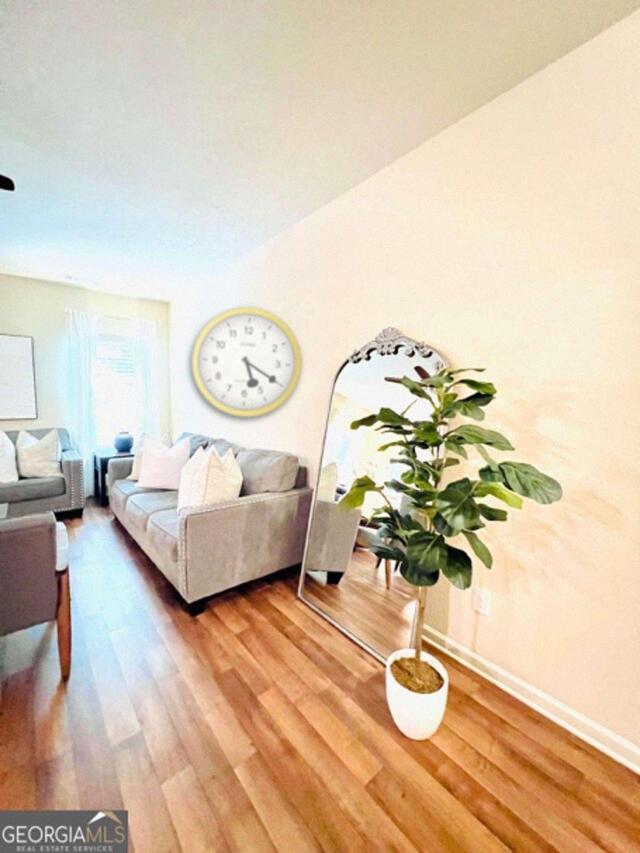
5:20
